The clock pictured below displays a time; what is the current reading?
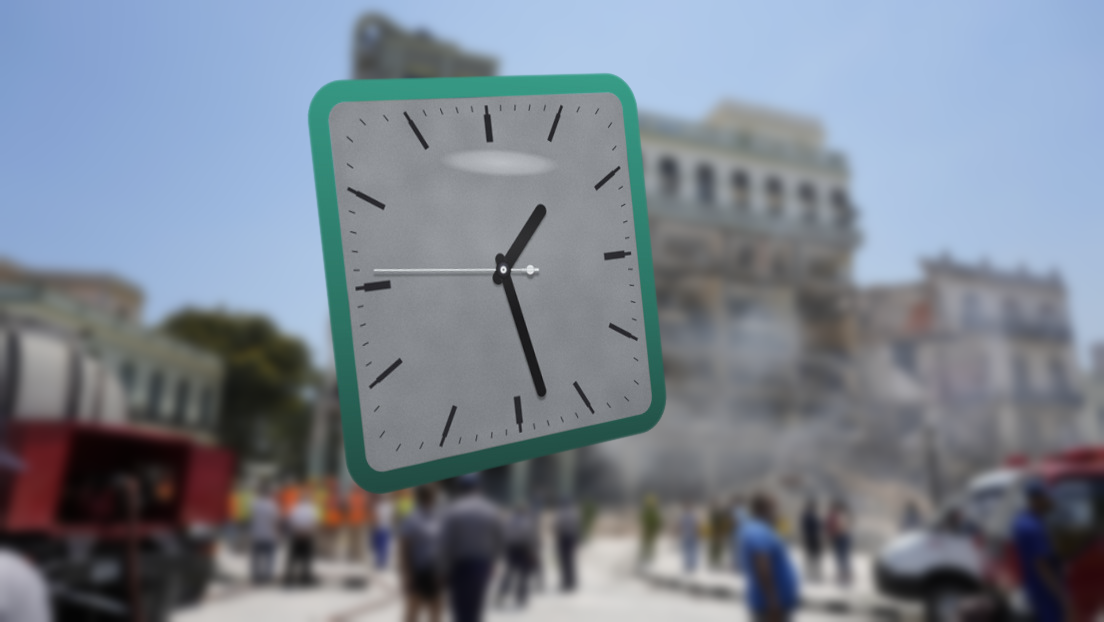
1:27:46
